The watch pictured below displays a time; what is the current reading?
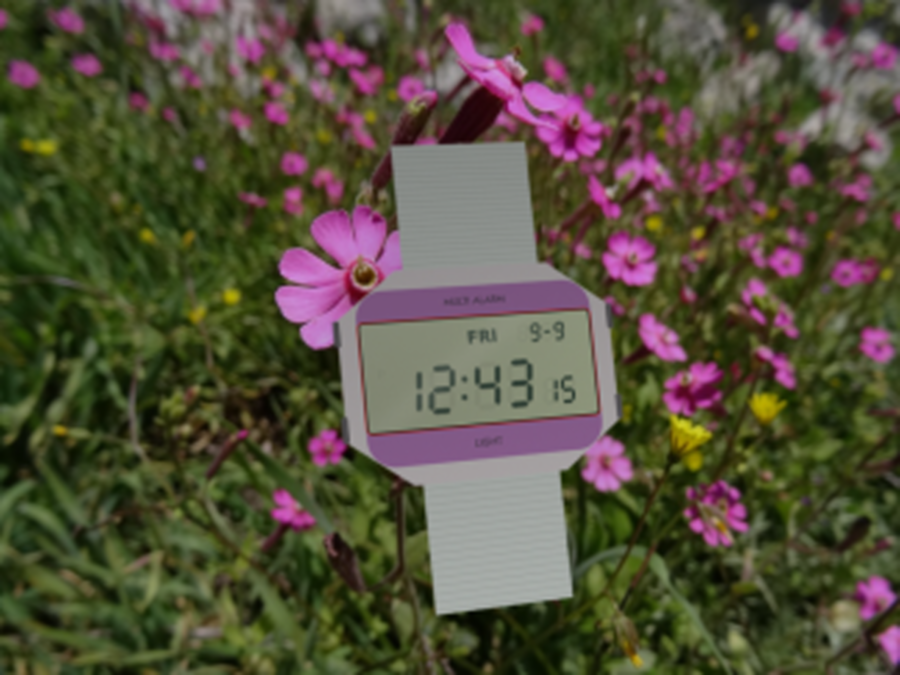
12:43:15
